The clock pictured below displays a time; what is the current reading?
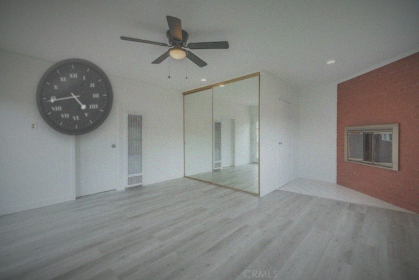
4:44
